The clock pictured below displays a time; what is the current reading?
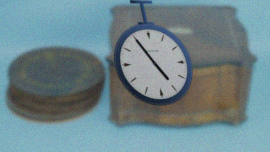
4:55
